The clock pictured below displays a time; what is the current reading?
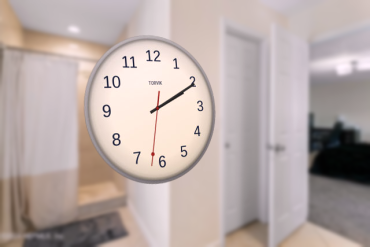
2:10:32
